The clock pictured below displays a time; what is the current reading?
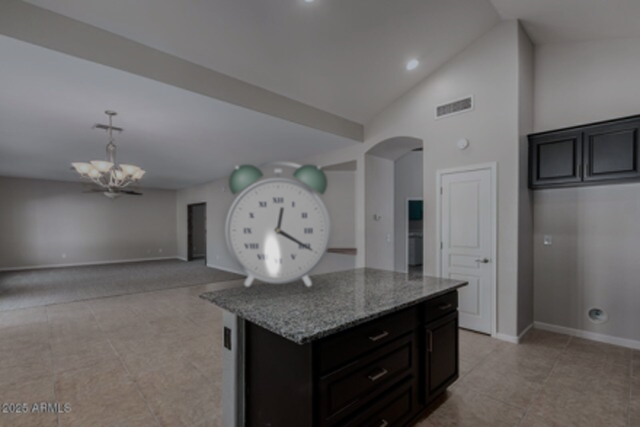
12:20
